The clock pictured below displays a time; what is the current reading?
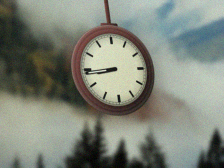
8:44
